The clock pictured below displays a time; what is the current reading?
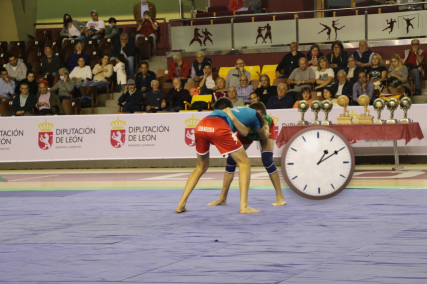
1:10
